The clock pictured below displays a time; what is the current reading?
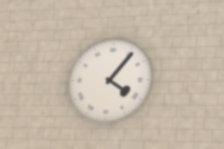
4:06
